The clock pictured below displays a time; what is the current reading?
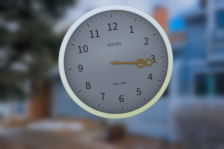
3:16
